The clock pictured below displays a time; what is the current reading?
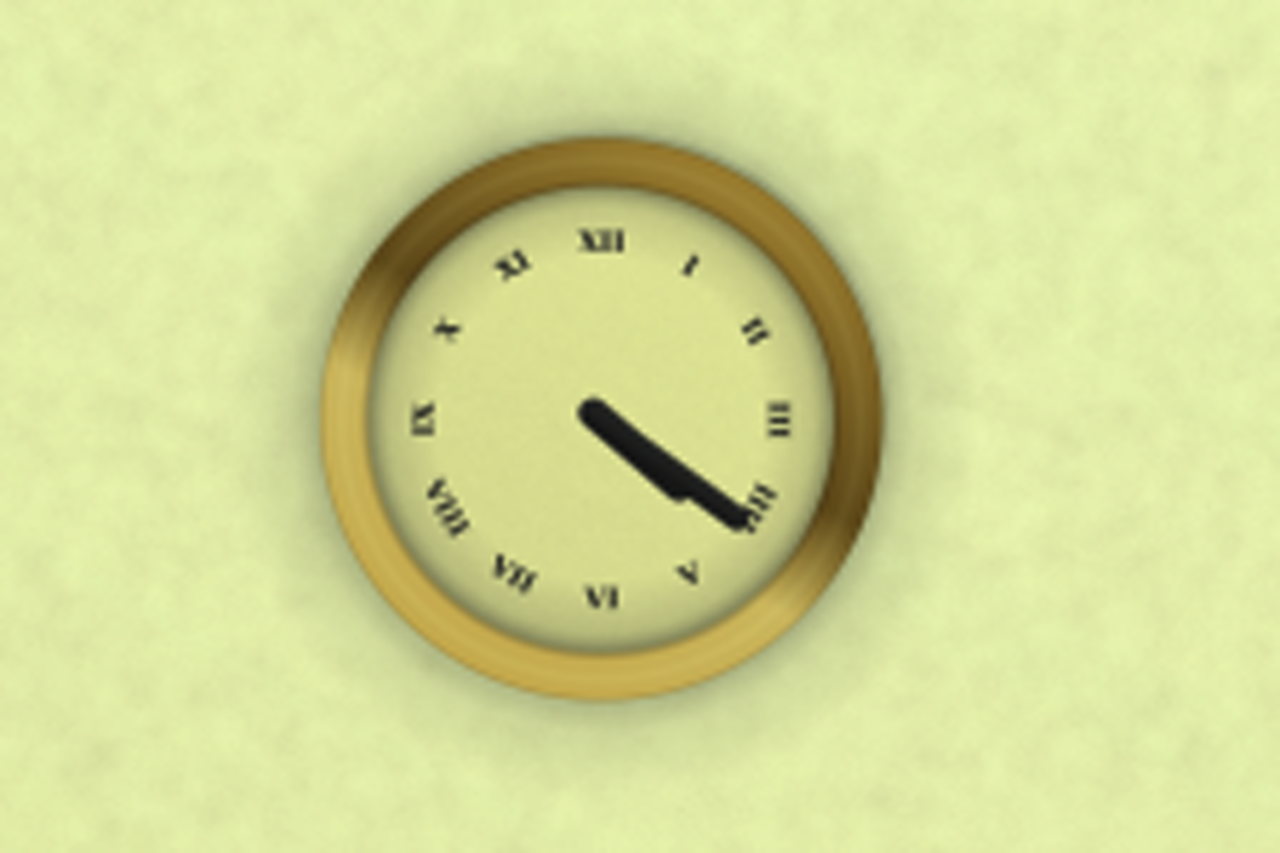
4:21
